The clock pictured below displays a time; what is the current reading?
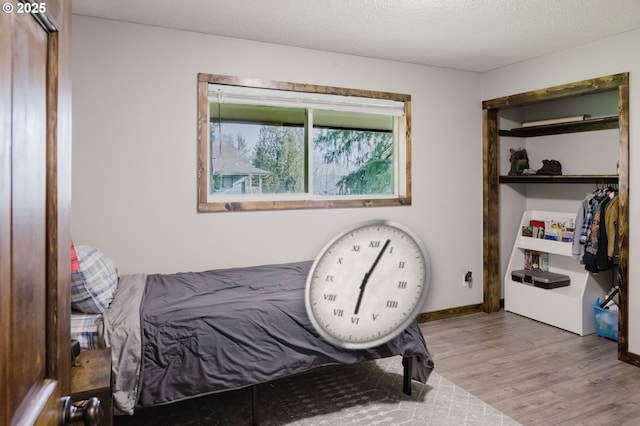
6:03
